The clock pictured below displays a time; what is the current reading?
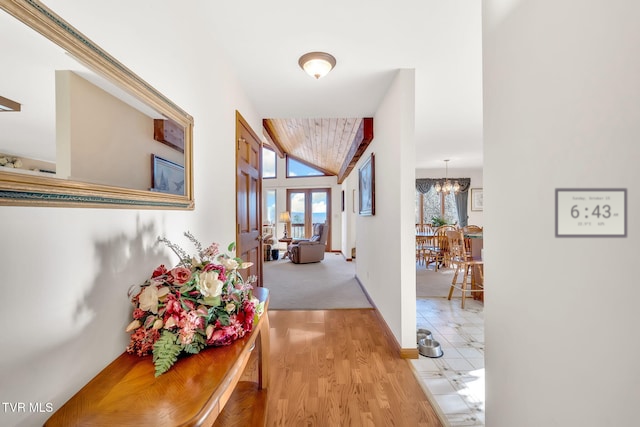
6:43
